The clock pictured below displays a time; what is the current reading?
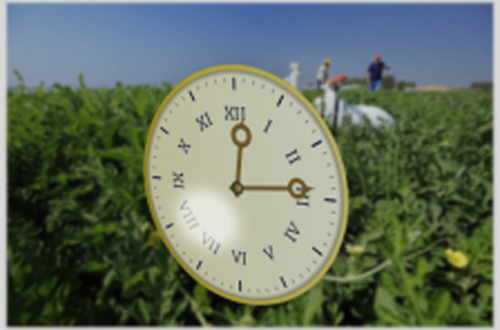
12:14
